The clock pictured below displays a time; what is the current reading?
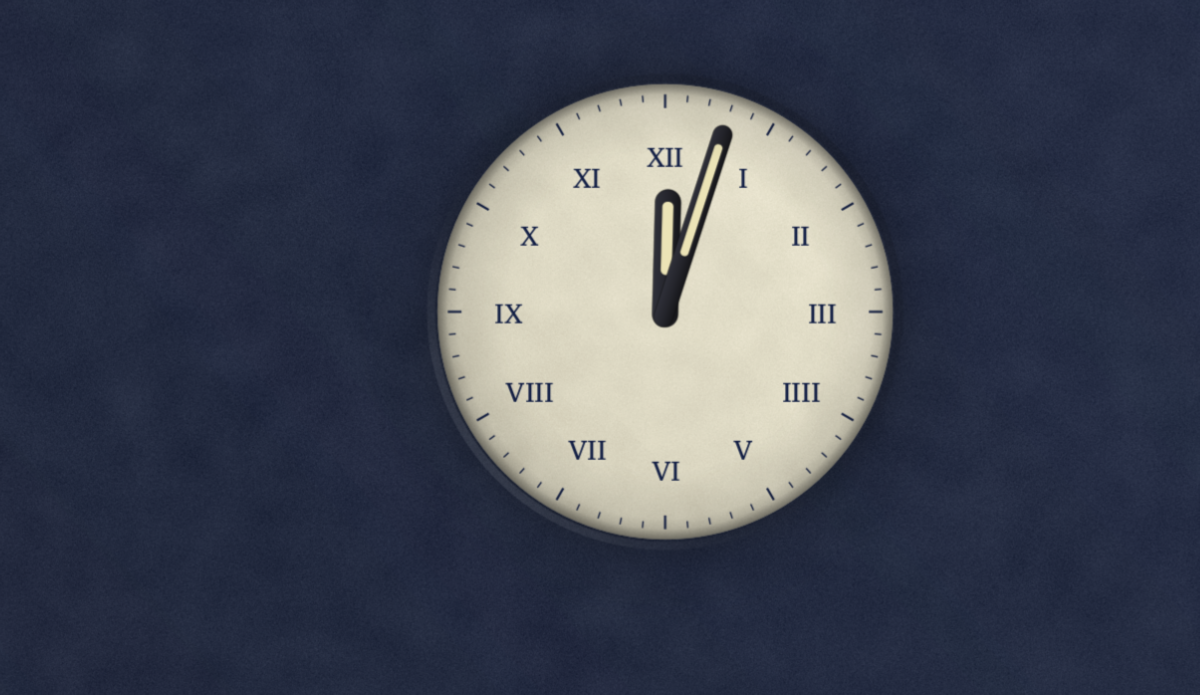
12:03
